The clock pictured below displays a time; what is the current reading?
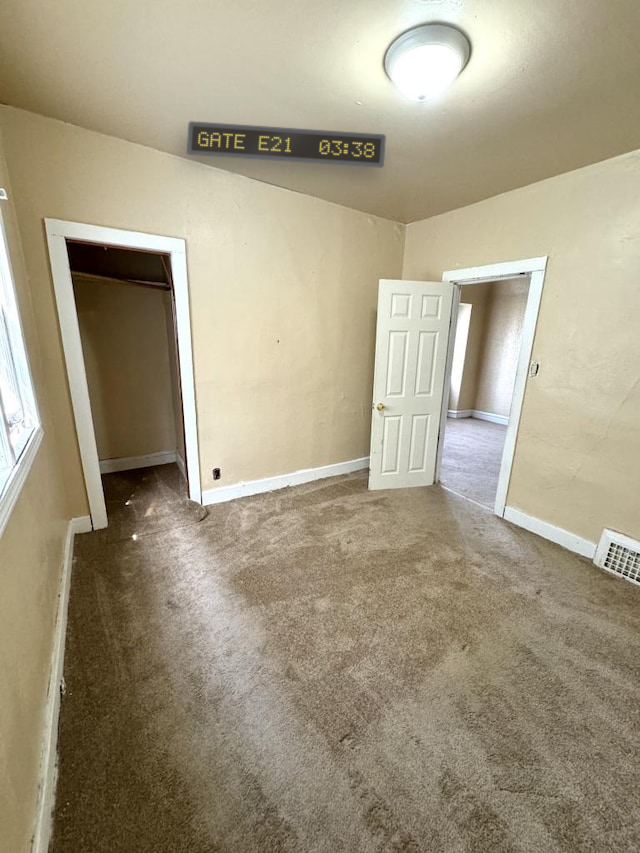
3:38
